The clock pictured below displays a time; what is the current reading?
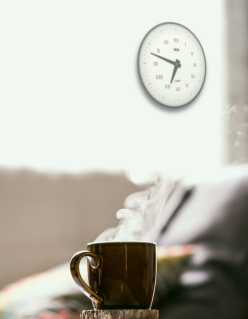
6:48
